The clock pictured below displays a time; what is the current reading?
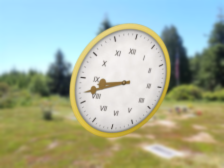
8:42
